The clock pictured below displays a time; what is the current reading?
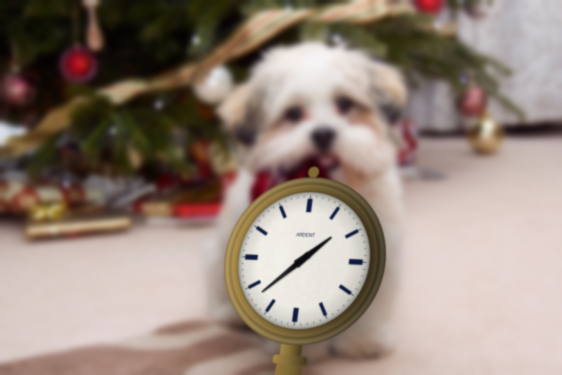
1:38
